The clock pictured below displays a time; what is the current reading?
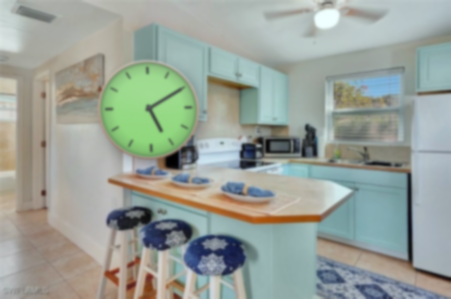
5:10
